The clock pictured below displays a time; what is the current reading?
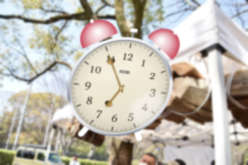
6:55
